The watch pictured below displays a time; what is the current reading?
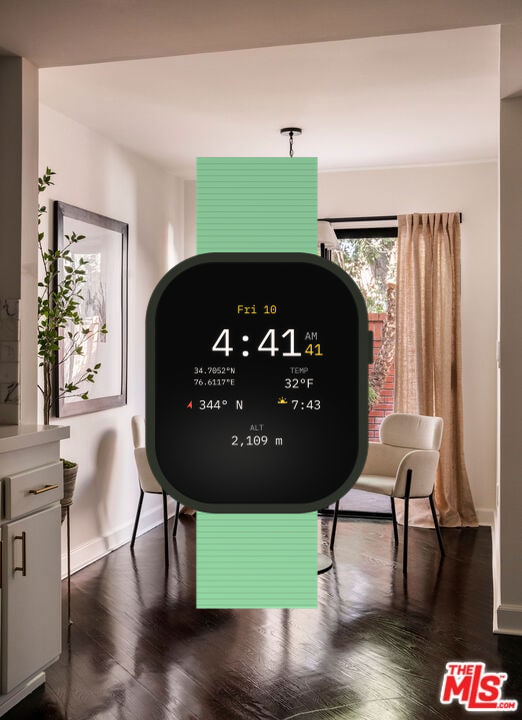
4:41:41
